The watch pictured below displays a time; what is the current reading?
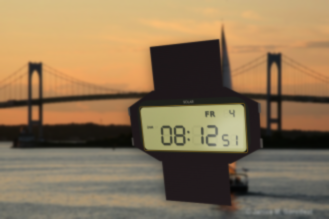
8:12:51
